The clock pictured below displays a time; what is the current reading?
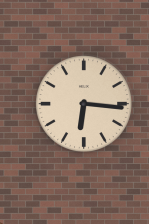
6:16
